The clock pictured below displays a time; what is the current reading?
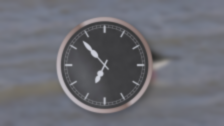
6:53
